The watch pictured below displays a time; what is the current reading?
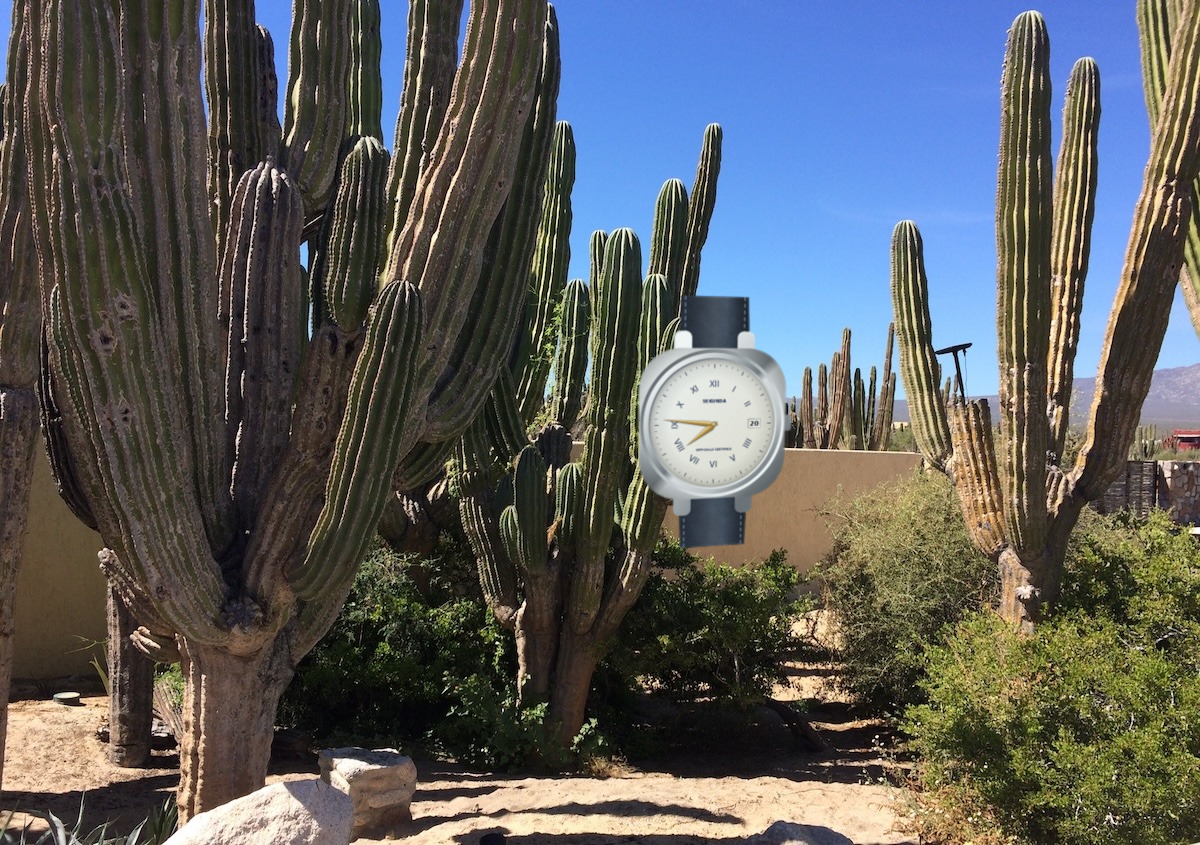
7:46
